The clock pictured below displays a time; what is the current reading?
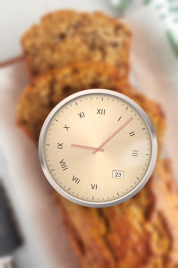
9:07
